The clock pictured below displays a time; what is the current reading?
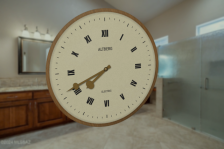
7:41
